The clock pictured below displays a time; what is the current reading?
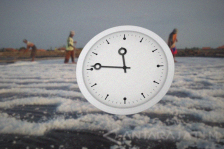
11:46
